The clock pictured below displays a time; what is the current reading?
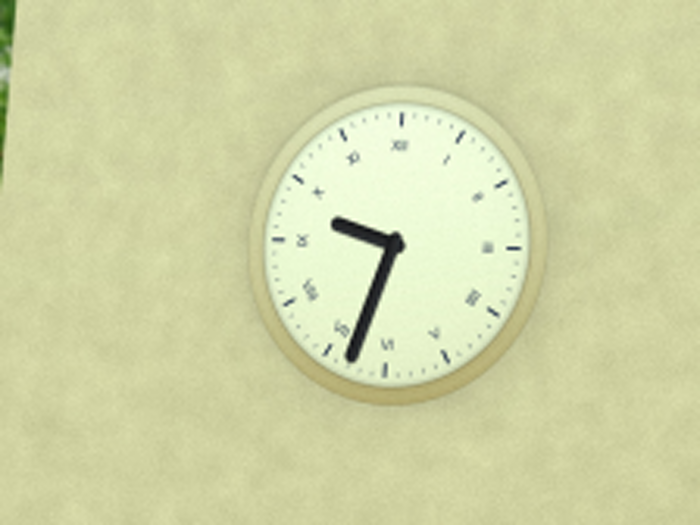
9:33
